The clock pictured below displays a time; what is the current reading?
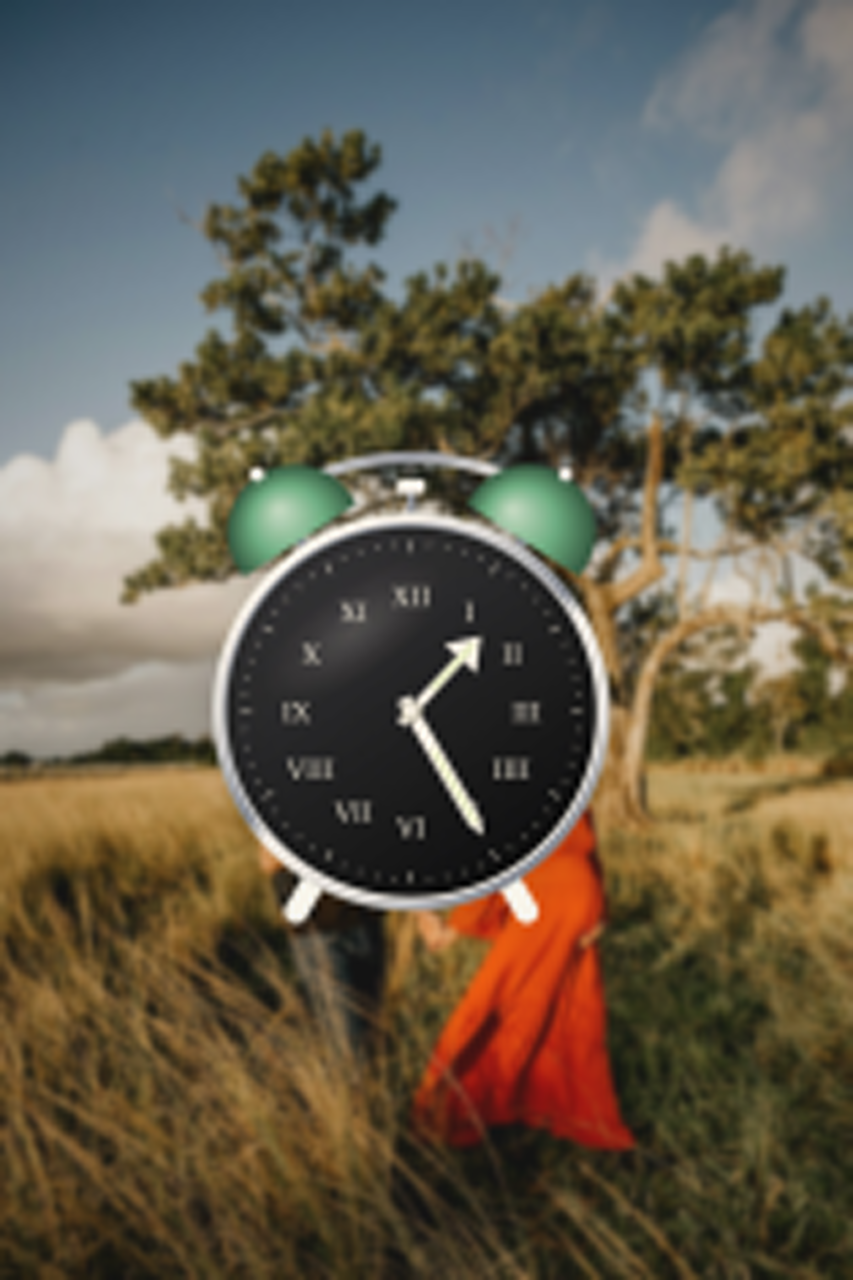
1:25
